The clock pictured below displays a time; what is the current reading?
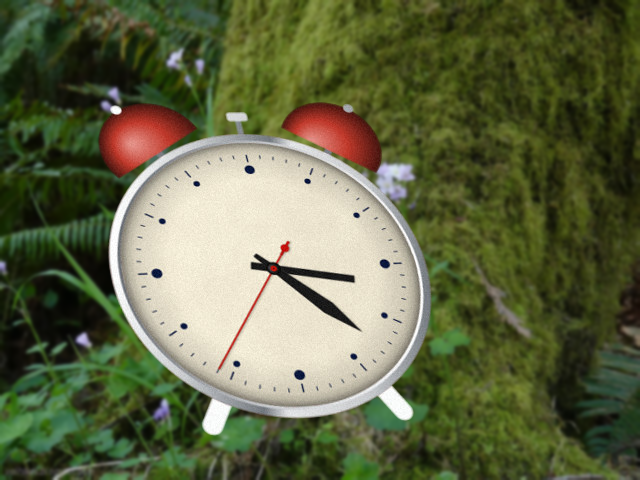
3:22:36
